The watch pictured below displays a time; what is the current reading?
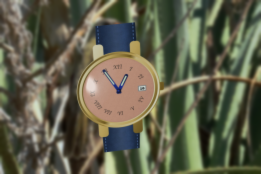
12:55
